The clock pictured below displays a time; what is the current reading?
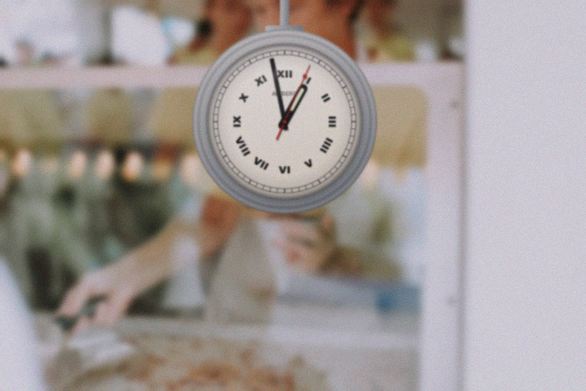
12:58:04
